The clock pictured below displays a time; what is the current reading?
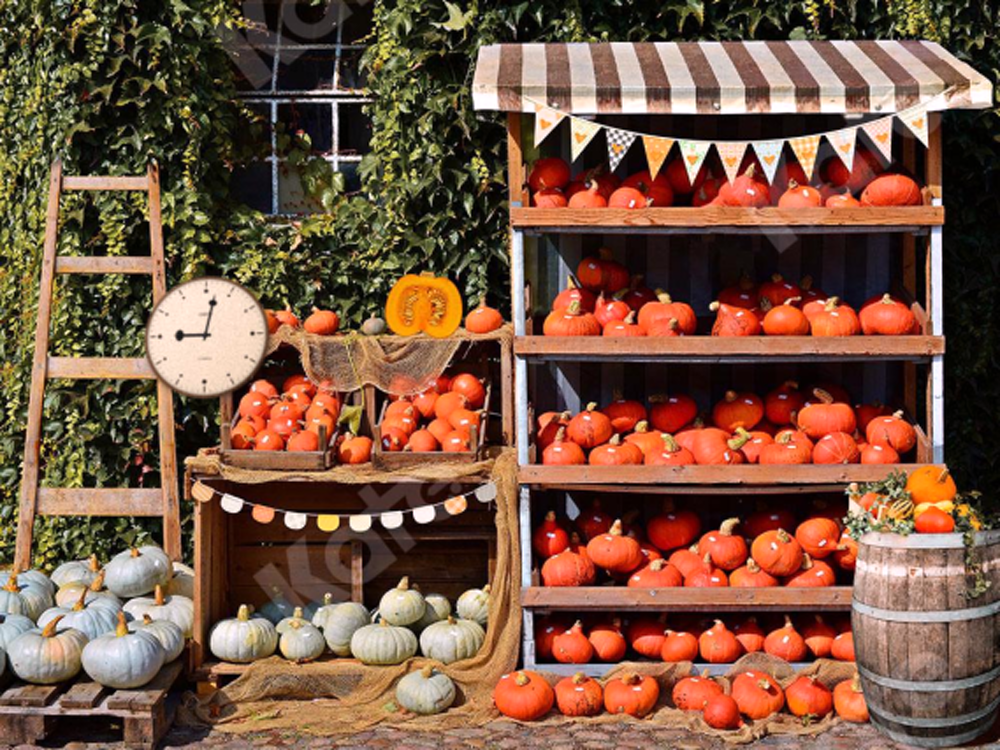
9:02
